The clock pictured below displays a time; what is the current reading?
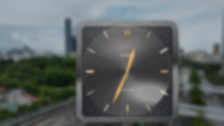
12:34
